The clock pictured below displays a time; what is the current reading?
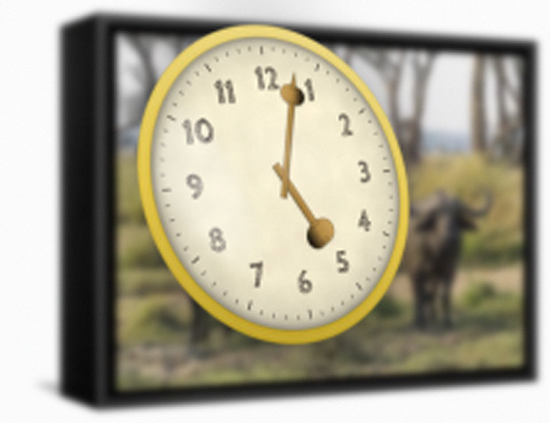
5:03
